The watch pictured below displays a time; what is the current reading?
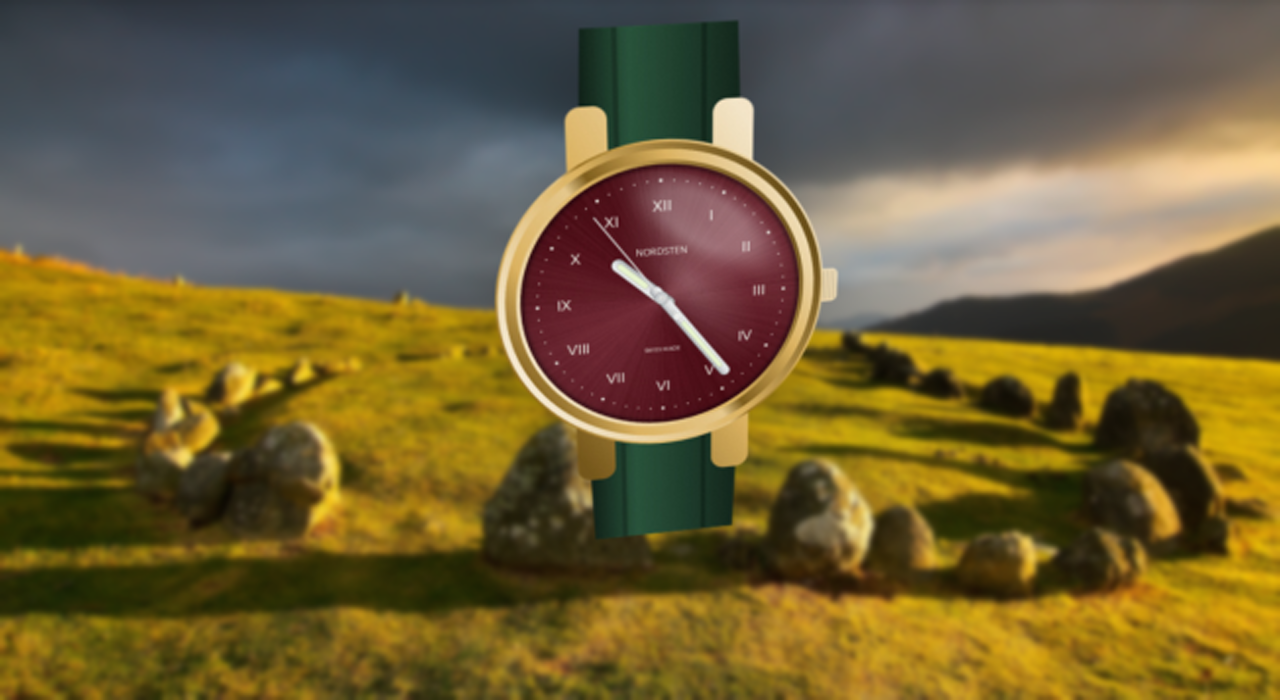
10:23:54
